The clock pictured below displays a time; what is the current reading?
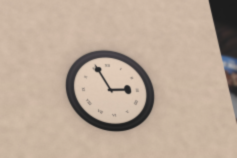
2:56
